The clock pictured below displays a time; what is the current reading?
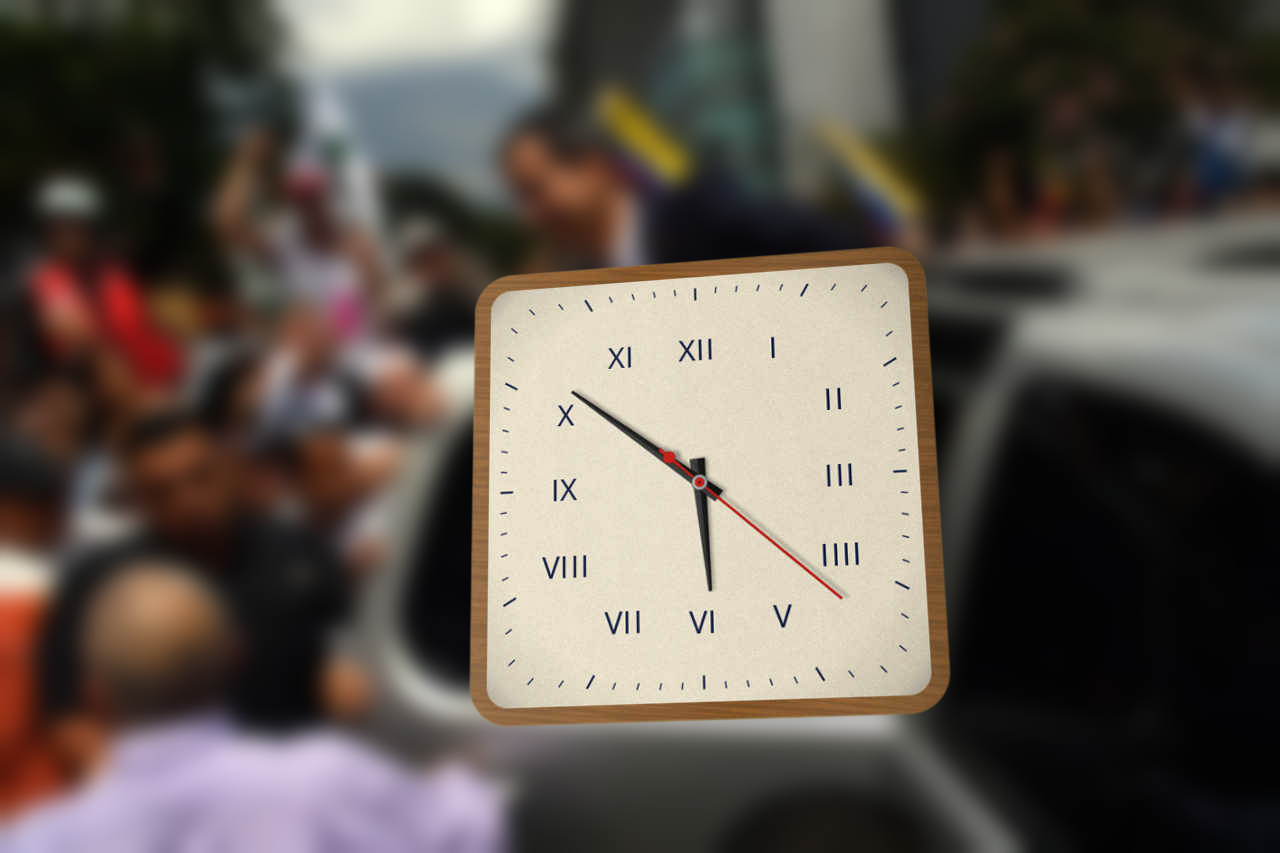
5:51:22
